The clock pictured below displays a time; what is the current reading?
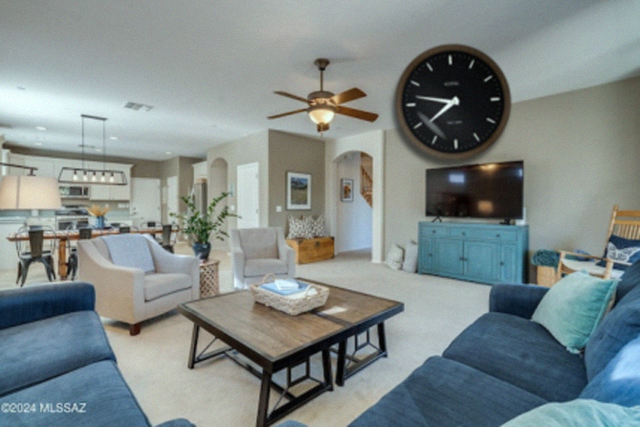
7:47
